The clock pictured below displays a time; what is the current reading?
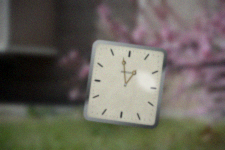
12:58
